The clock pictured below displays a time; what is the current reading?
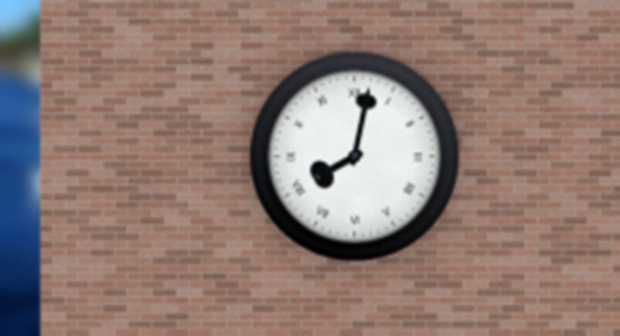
8:02
